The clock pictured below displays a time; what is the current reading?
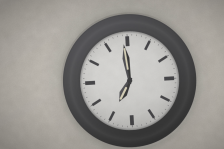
6:59
